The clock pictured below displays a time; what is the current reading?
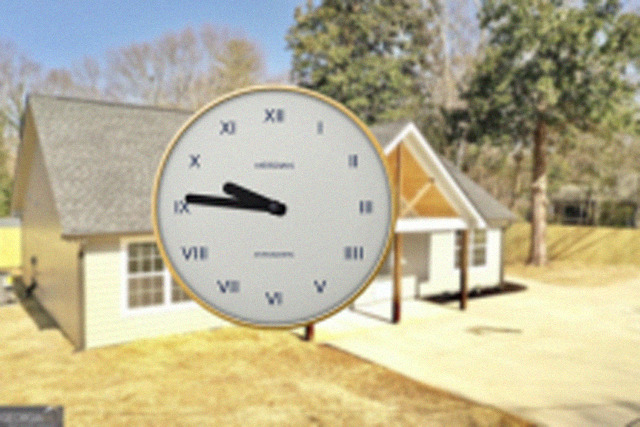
9:46
